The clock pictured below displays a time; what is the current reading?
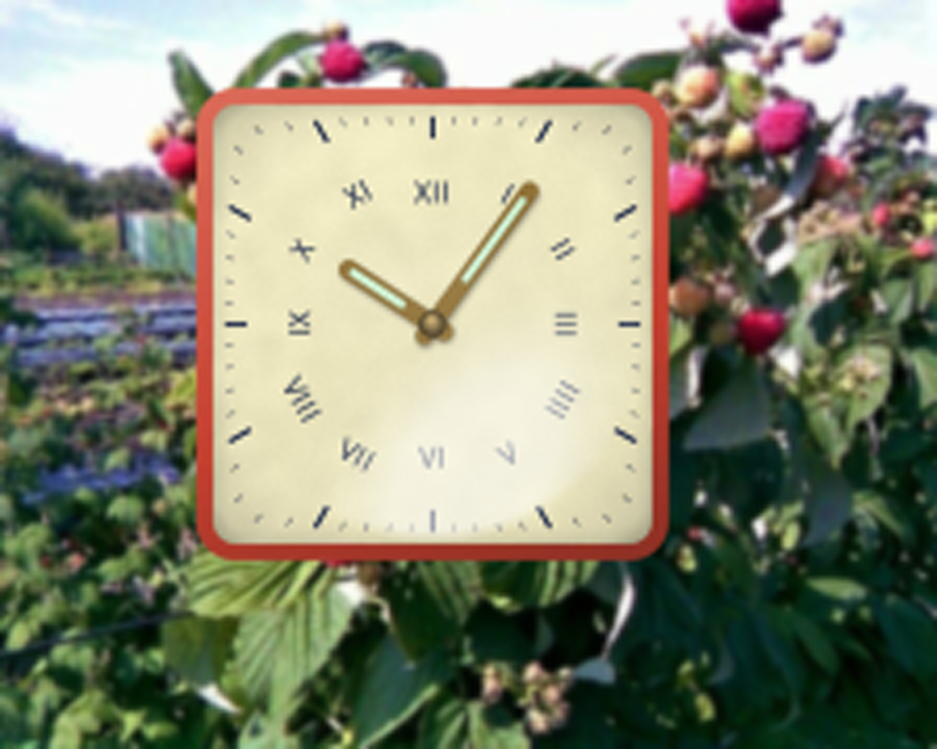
10:06
